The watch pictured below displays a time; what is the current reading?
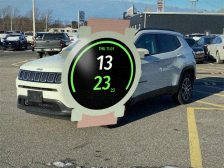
13:23
